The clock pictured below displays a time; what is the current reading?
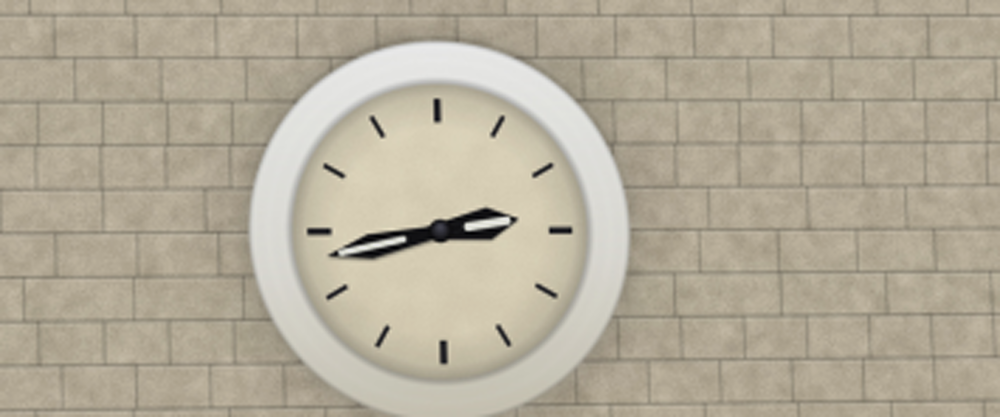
2:43
